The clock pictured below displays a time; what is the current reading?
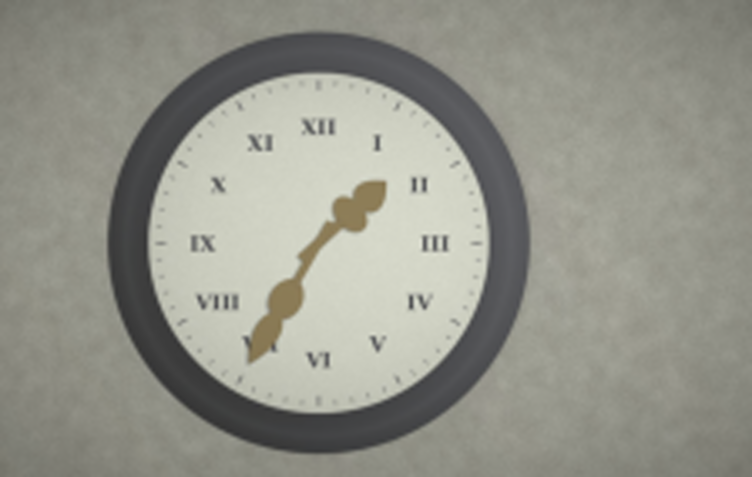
1:35
